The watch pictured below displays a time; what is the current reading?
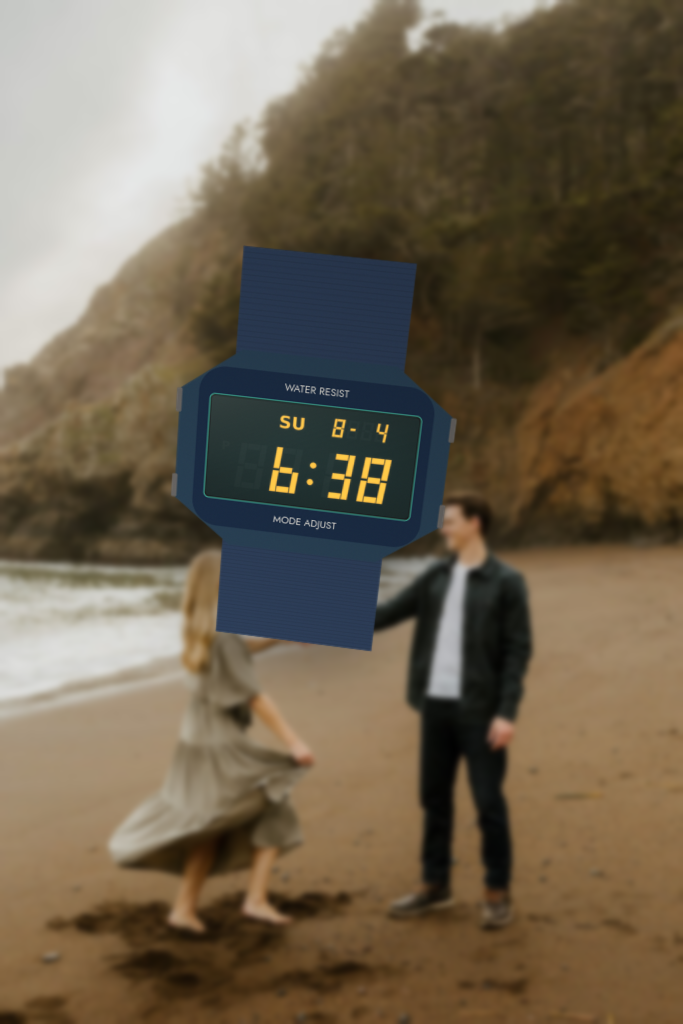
6:38
